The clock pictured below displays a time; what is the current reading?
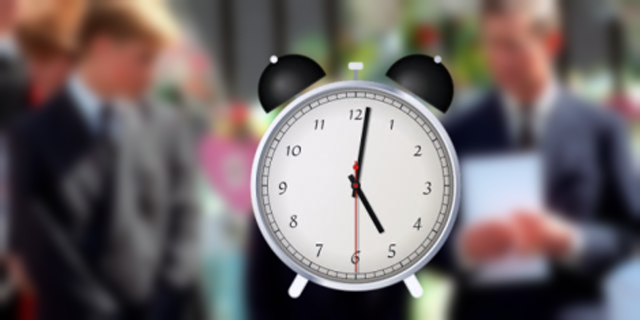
5:01:30
